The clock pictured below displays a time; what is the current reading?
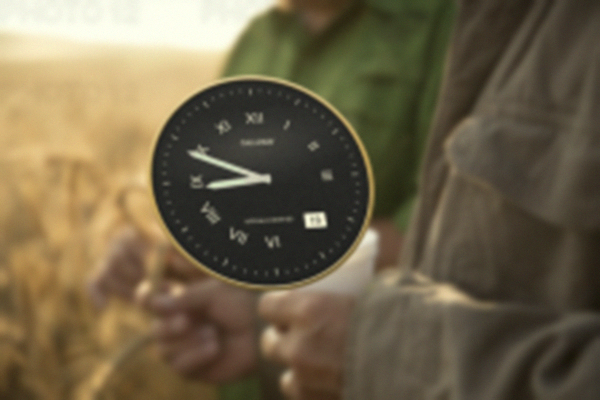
8:49
